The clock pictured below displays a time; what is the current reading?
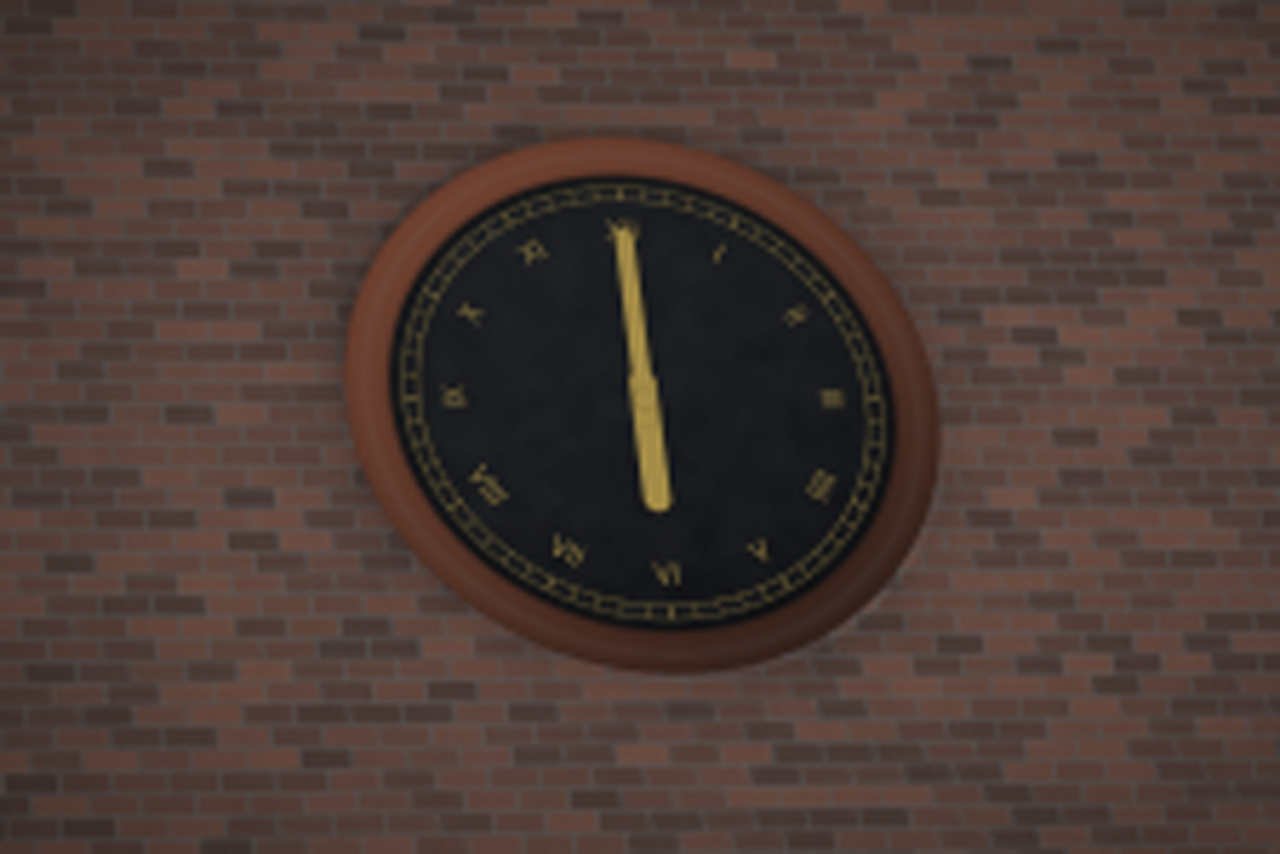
6:00
